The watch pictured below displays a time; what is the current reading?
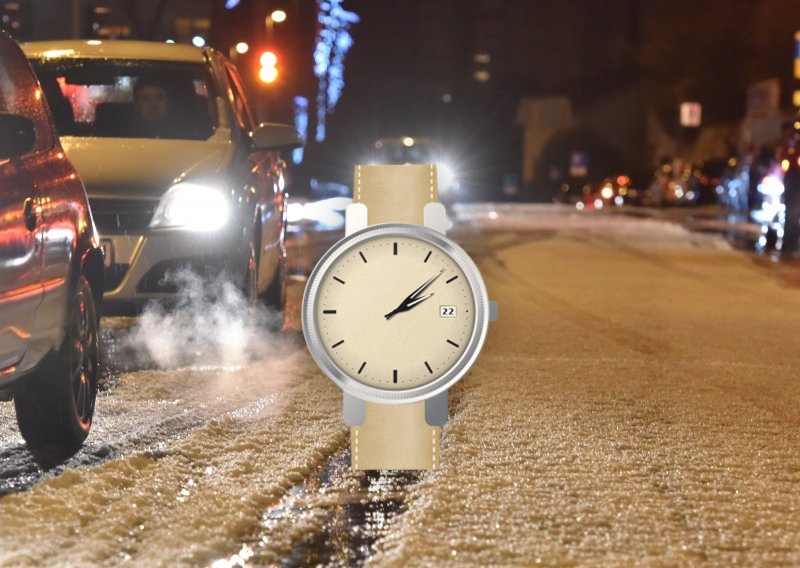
2:08
